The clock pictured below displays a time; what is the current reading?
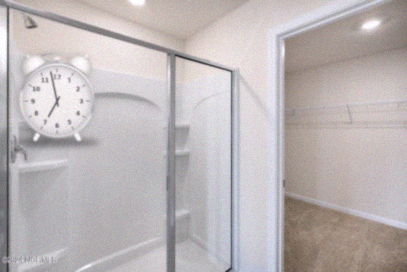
6:58
